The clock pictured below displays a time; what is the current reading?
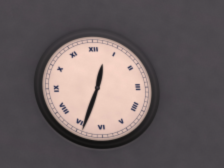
12:34
